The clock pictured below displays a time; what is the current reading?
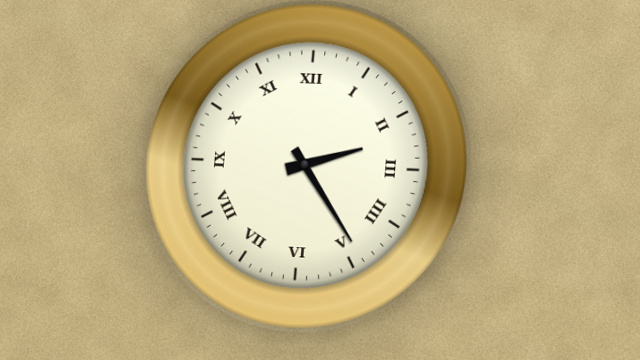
2:24
